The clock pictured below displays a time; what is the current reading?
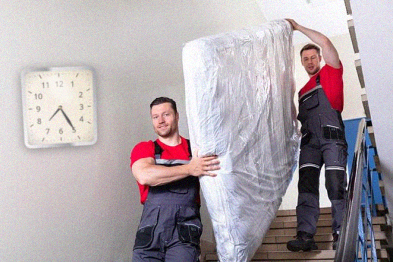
7:25
